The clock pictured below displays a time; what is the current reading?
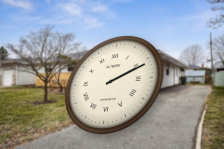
2:11
